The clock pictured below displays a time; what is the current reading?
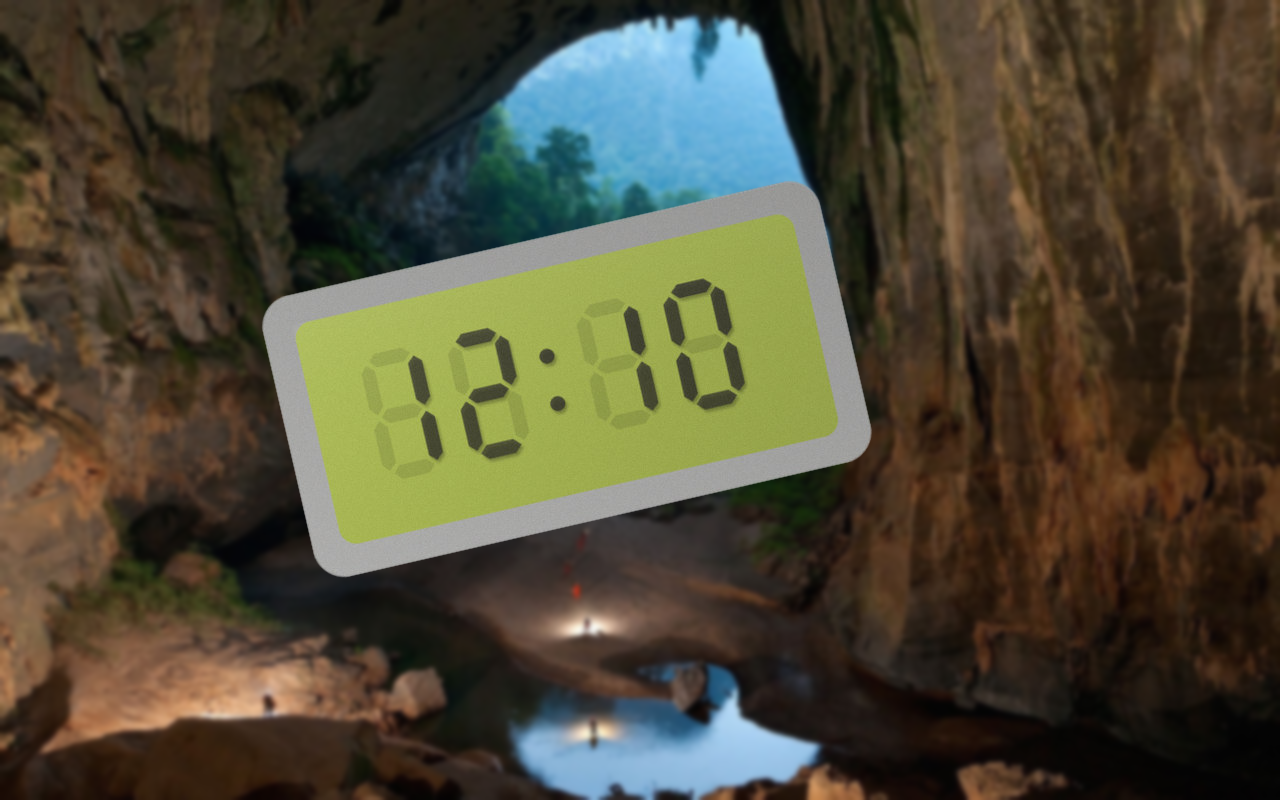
12:10
